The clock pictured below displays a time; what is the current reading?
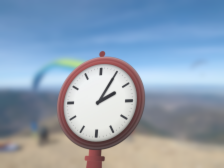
2:05
